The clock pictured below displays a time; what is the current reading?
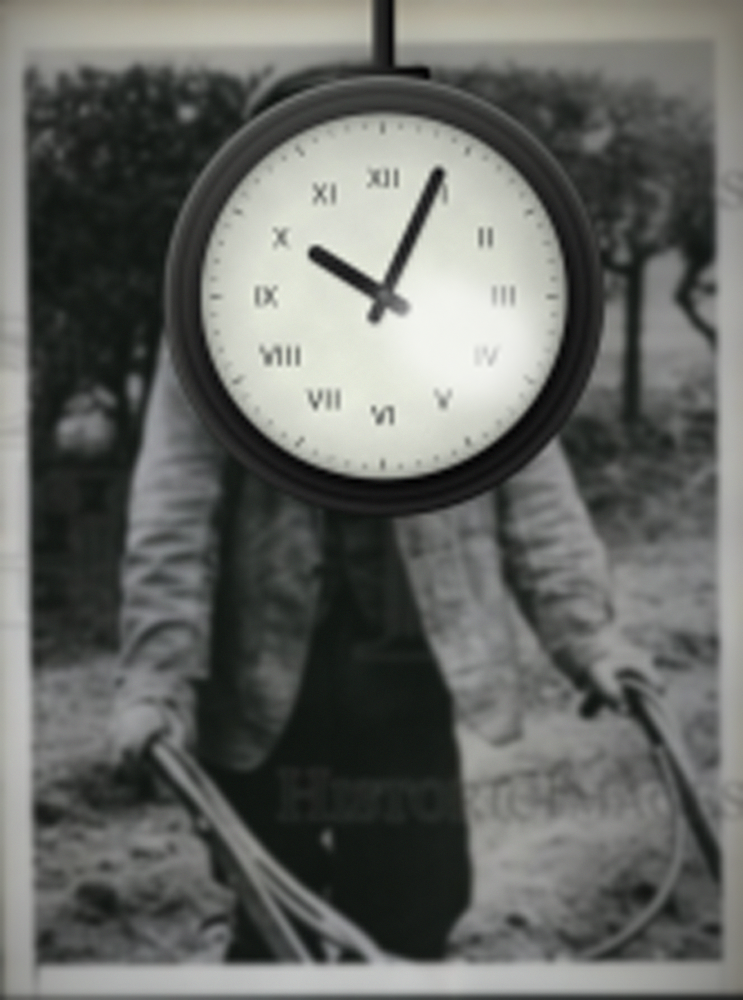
10:04
